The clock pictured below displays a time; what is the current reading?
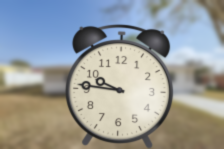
9:46
